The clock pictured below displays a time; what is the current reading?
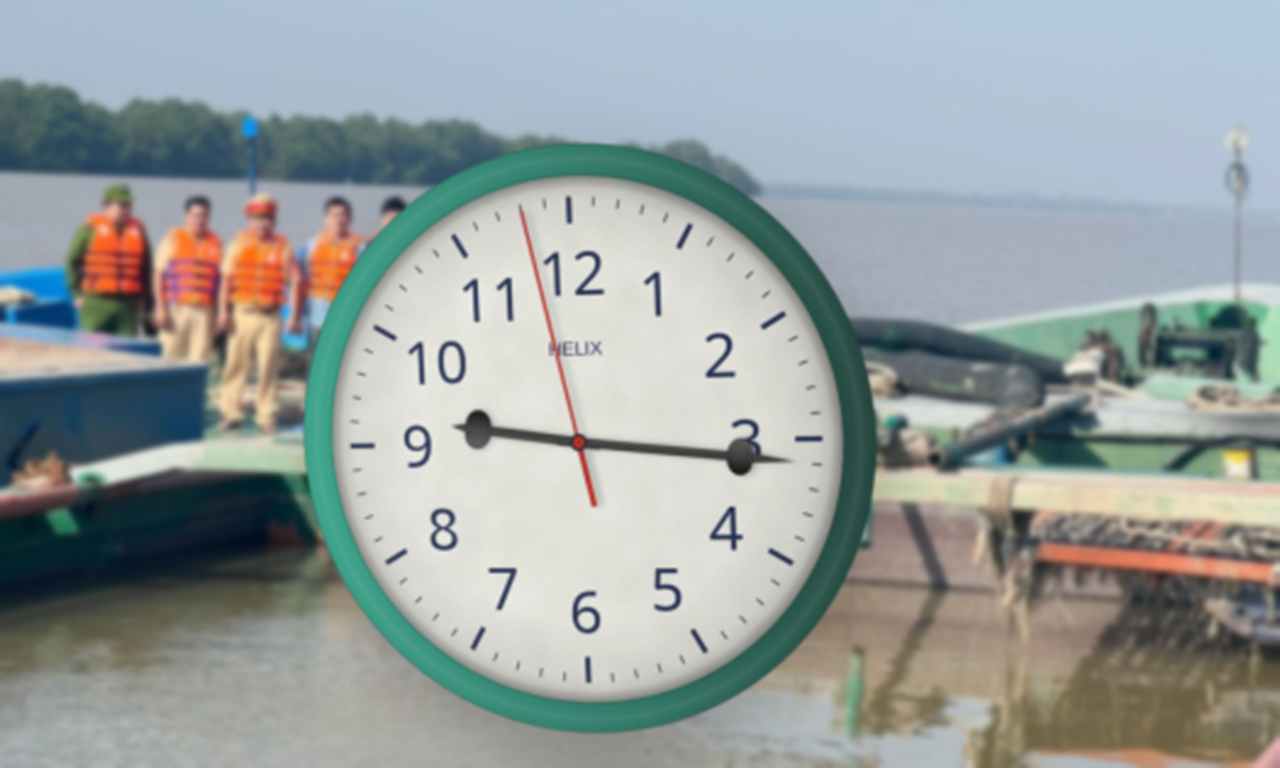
9:15:58
